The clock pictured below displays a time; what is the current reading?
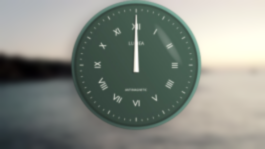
12:00
